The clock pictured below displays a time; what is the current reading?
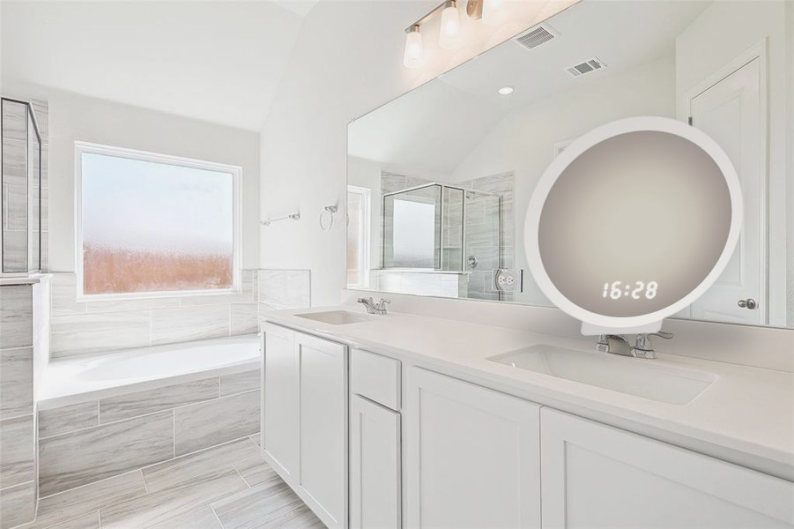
16:28
